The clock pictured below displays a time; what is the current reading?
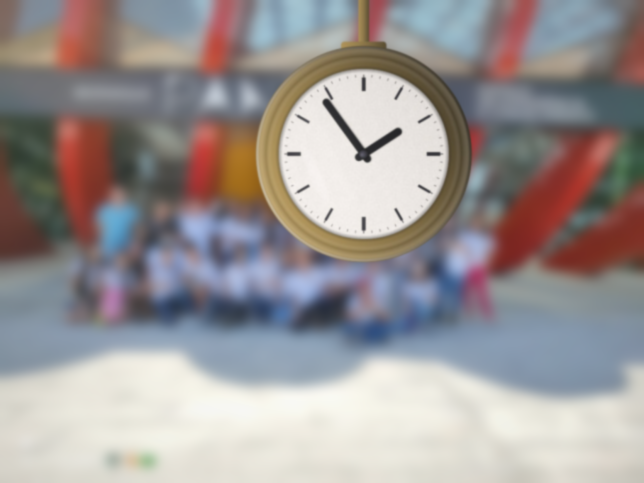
1:54
